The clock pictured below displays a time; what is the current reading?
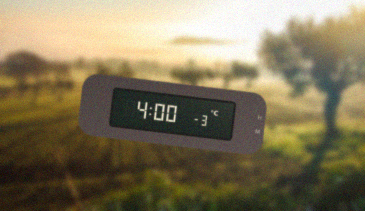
4:00
